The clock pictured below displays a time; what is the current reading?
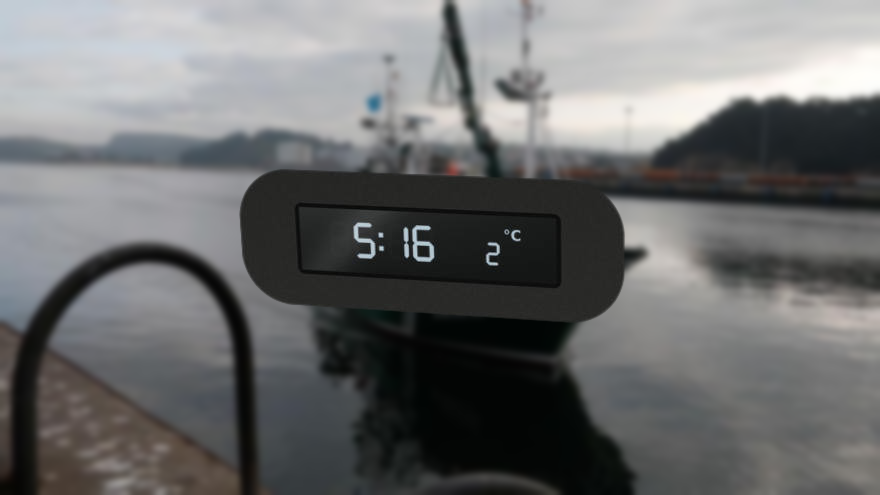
5:16
